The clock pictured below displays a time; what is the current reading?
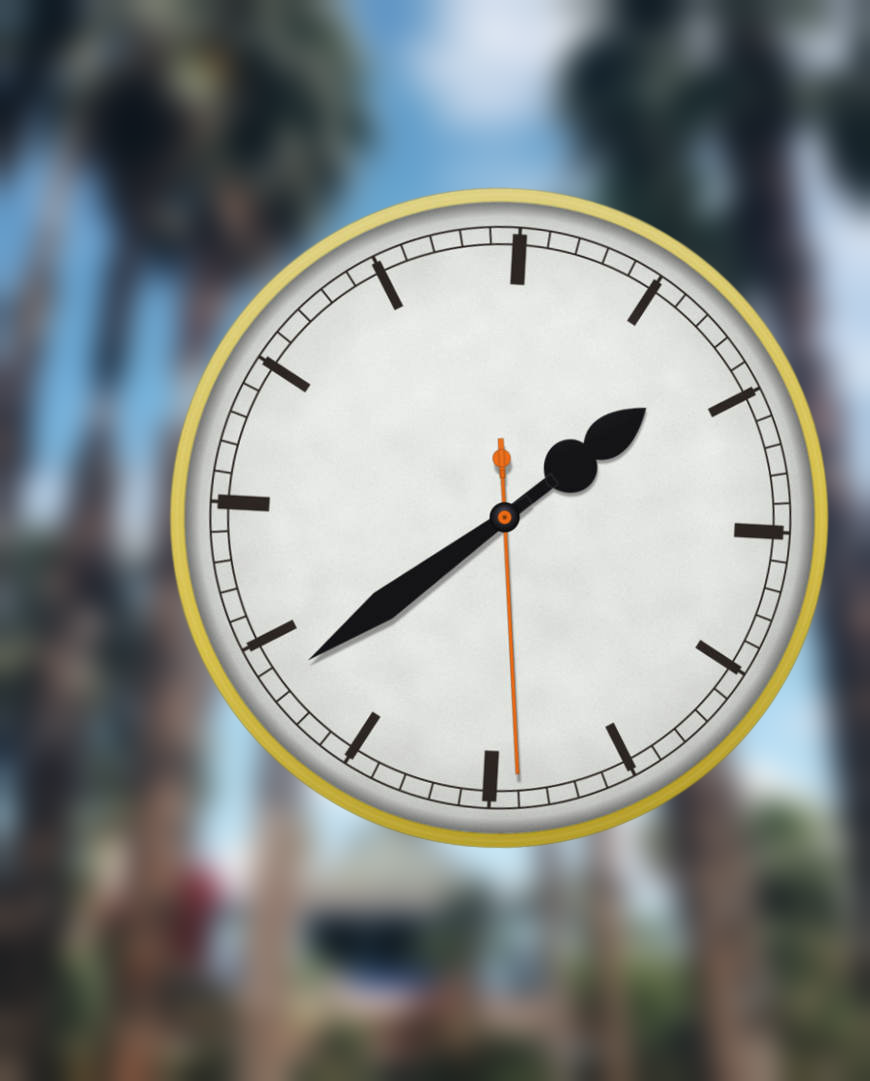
1:38:29
